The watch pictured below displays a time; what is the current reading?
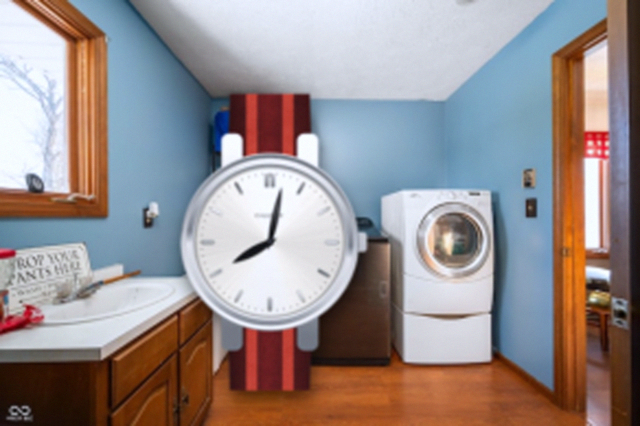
8:02
